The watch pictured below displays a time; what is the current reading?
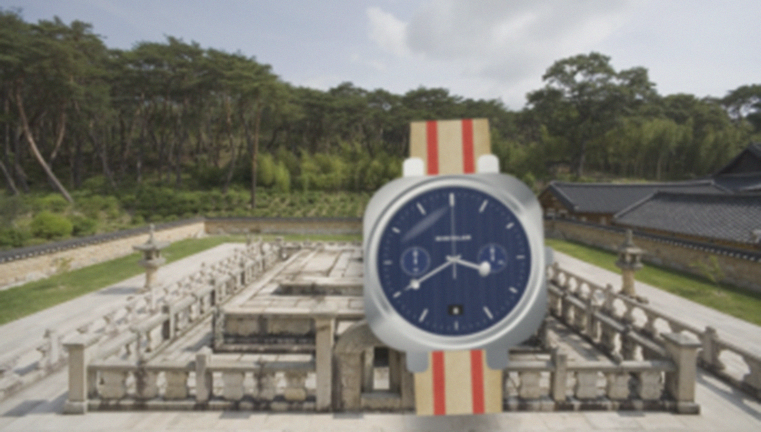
3:40
